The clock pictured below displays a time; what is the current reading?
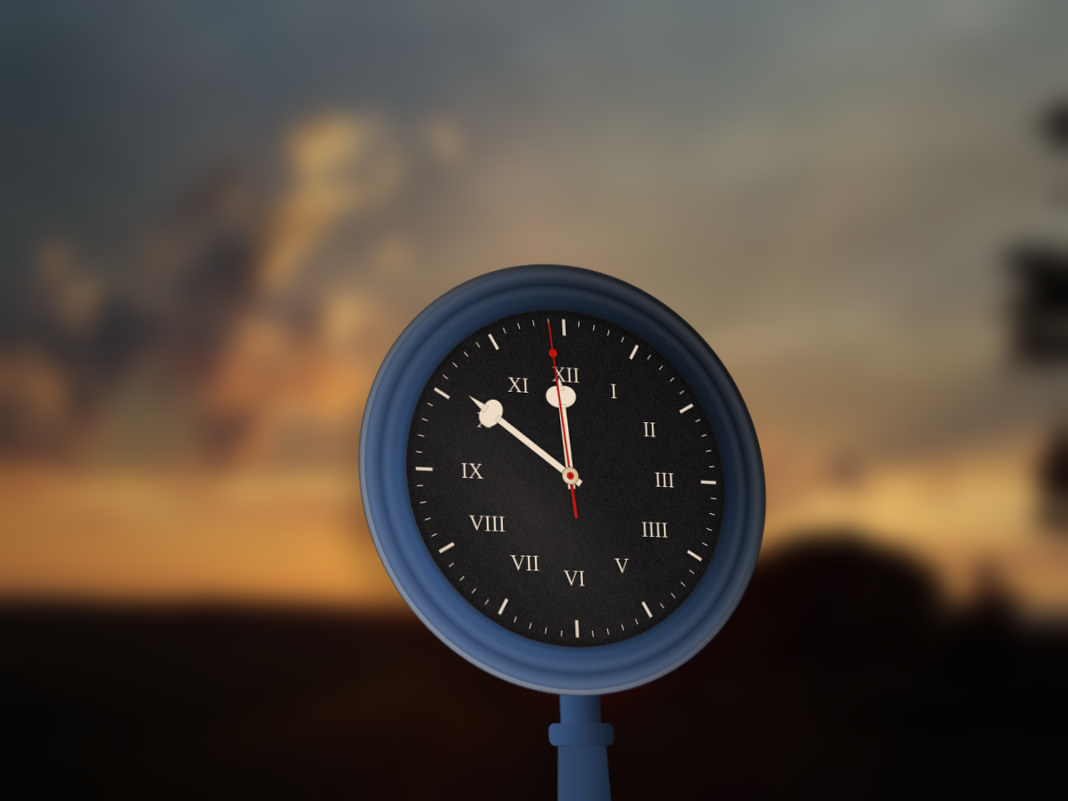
11:50:59
